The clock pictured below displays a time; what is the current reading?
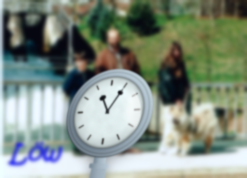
11:05
